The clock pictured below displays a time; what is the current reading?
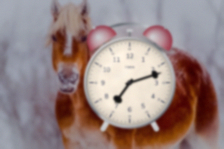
7:12
